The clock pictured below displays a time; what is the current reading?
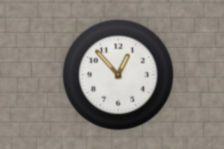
12:53
